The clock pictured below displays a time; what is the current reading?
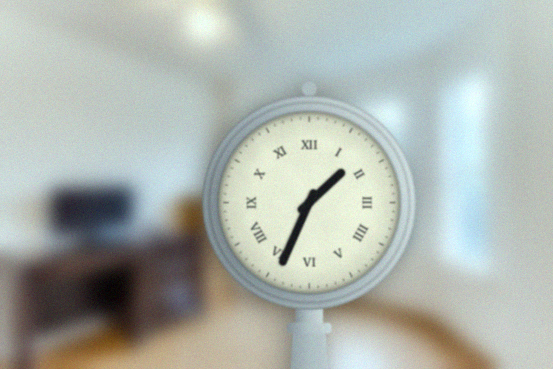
1:34
